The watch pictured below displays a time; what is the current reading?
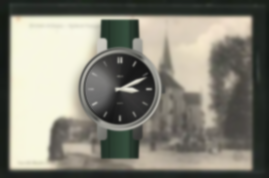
3:11
